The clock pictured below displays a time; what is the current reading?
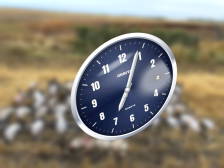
7:04
